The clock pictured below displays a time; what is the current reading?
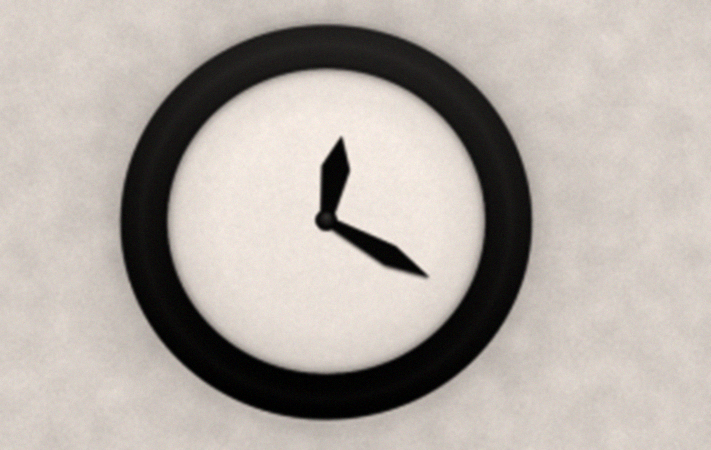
12:20
